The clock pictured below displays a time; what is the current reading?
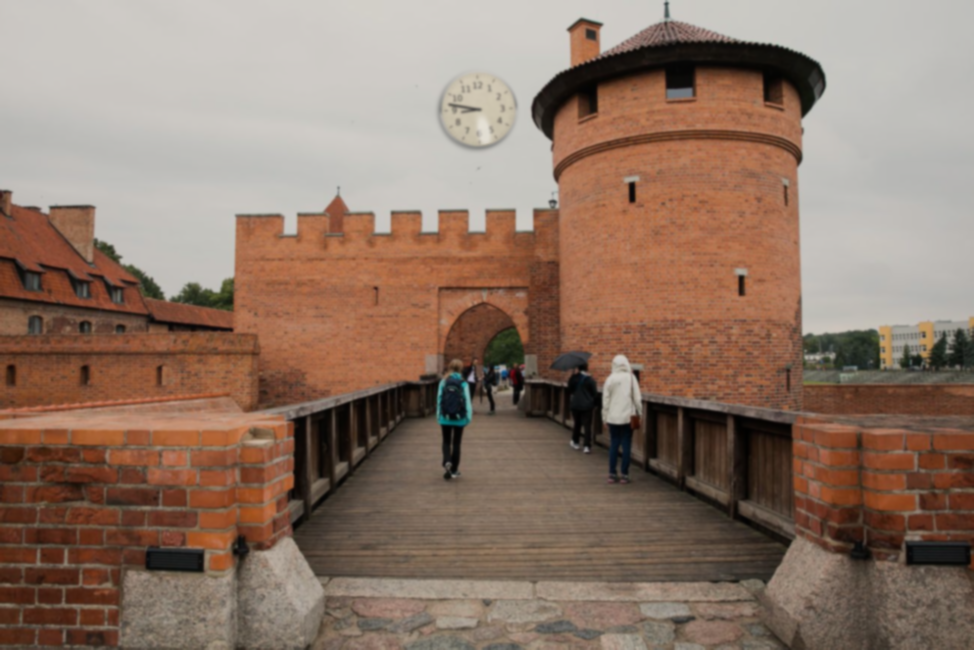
8:47
